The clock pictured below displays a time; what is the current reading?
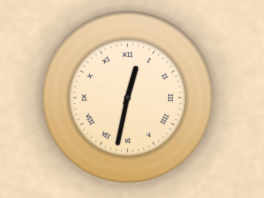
12:32
